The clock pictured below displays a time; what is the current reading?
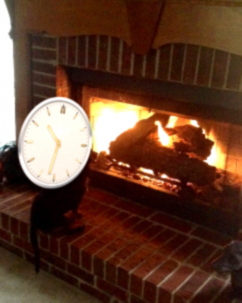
10:32
